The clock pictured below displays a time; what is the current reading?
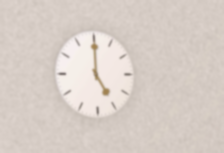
5:00
